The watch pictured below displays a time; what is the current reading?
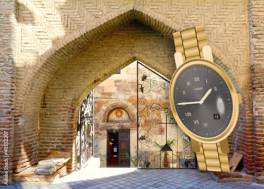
1:45
